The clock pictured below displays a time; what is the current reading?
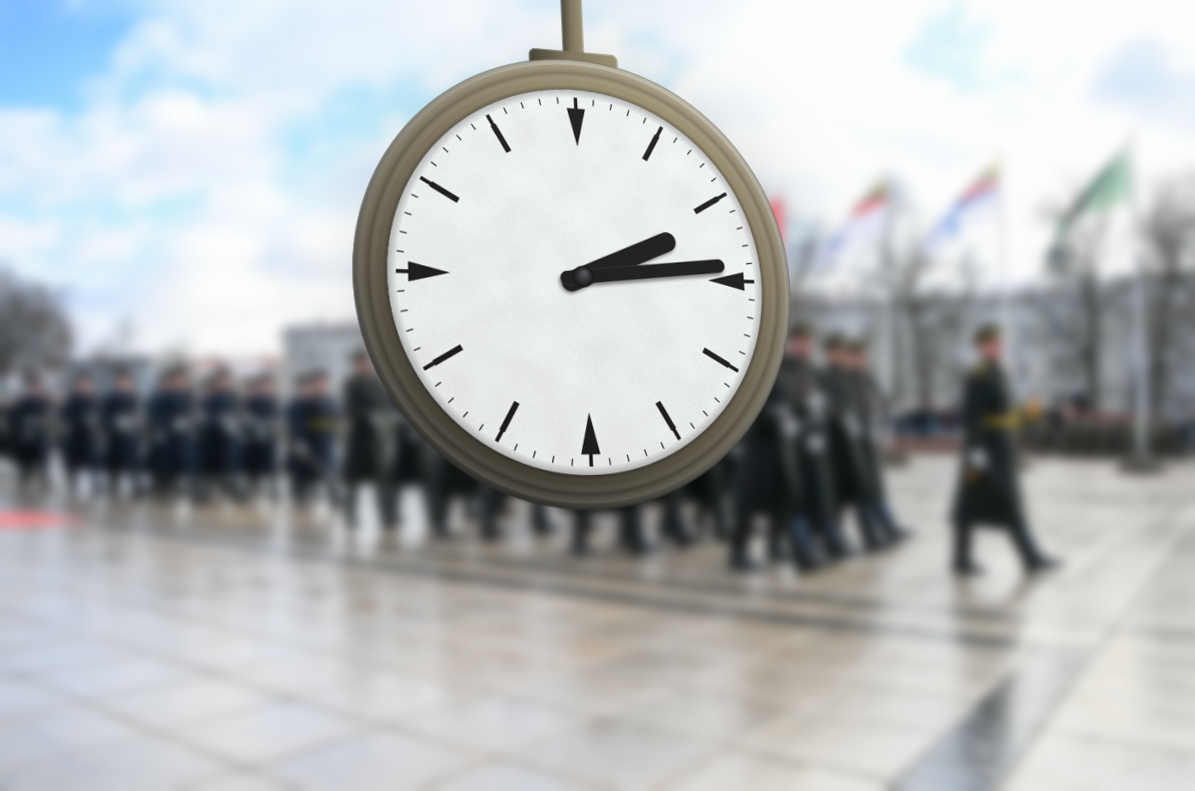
2:14
